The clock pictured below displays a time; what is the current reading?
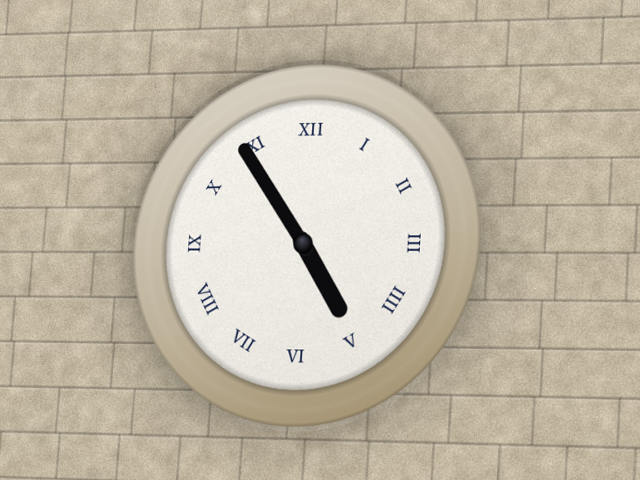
4:54
